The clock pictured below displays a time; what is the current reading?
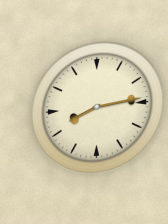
8:14
